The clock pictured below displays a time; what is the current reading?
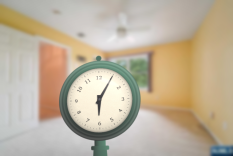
6:05
